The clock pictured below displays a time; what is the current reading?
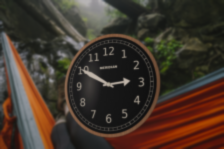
2:50
